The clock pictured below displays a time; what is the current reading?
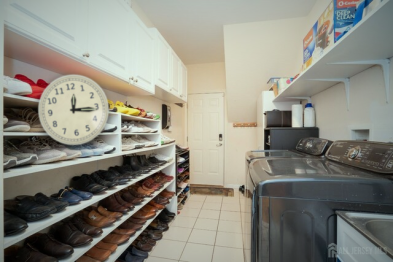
12:16
